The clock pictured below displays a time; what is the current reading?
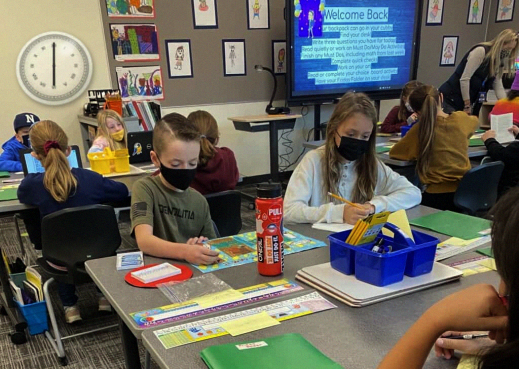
6:00
